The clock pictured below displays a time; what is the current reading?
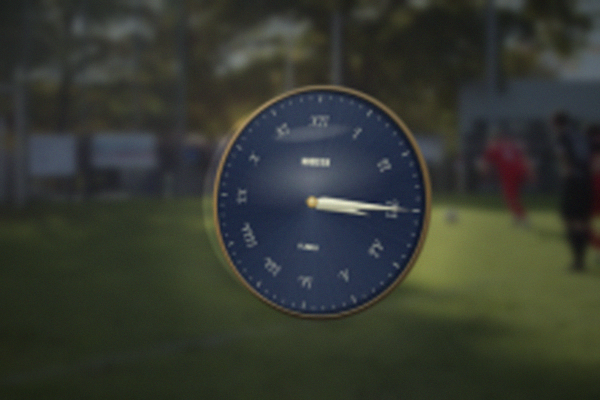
3:15
